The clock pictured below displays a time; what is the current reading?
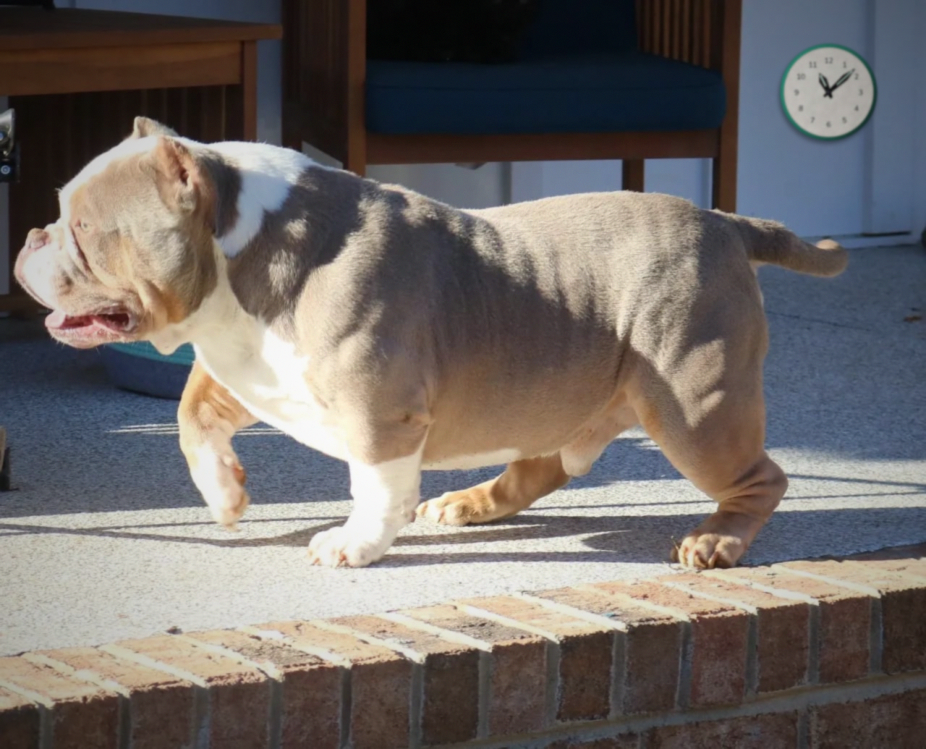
11:08
